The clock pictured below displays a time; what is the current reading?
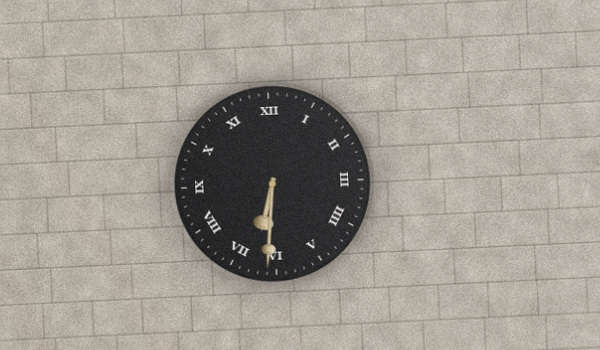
6:31
